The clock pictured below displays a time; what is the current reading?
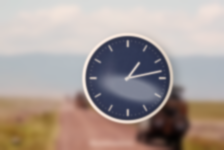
1:13
